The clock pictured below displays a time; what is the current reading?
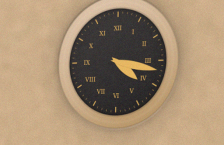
4:17
